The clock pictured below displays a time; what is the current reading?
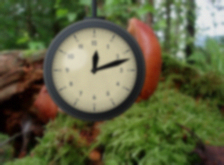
12:12
